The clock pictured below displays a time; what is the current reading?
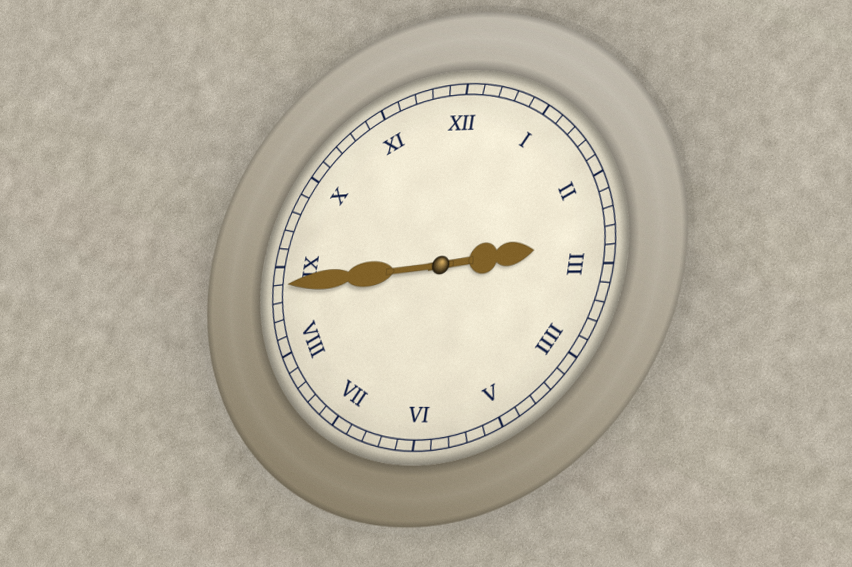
2:44
